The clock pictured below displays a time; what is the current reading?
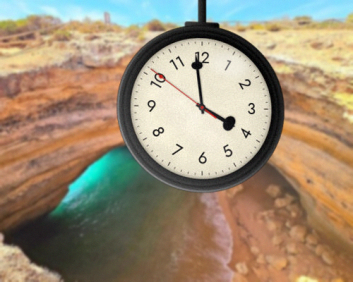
3:58:51
